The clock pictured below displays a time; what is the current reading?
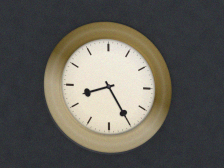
8:25
